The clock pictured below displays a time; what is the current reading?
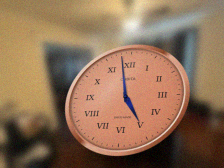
4:58
